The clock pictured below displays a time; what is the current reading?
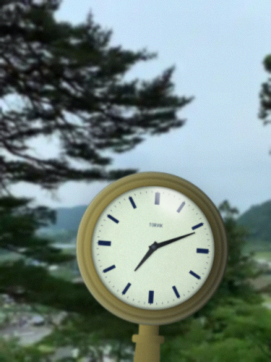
7:11
